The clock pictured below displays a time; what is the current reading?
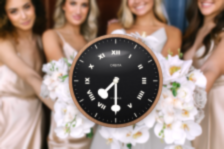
7:30
